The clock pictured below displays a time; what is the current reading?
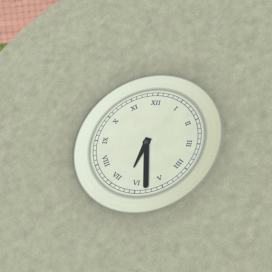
6:28
